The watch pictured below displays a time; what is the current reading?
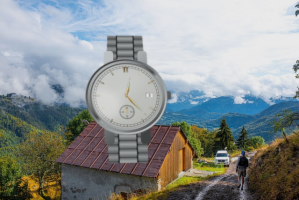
12:23
